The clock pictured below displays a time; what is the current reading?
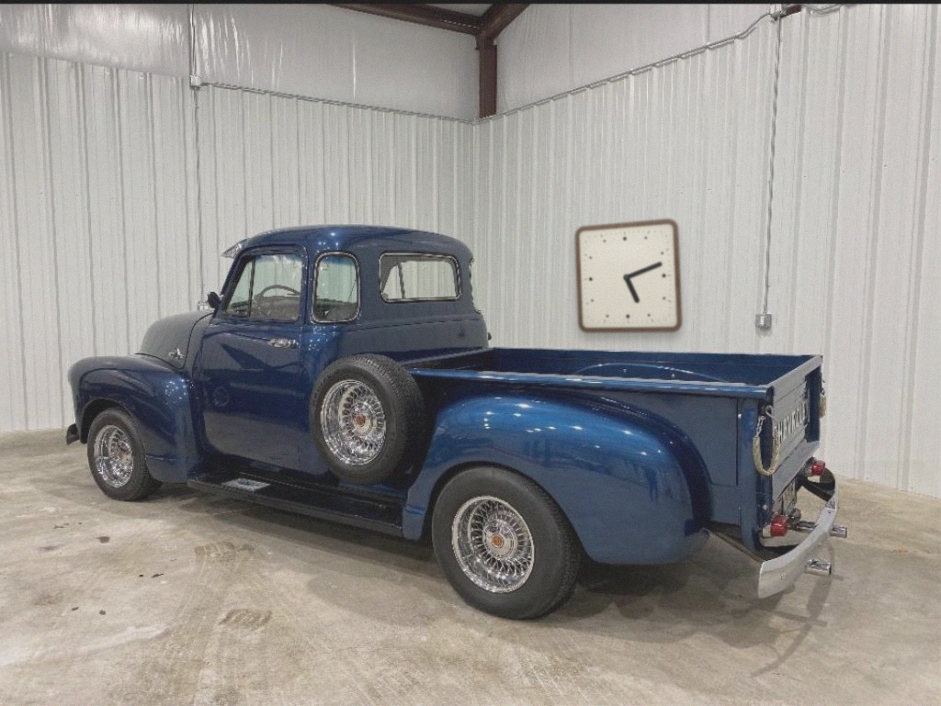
5:12
